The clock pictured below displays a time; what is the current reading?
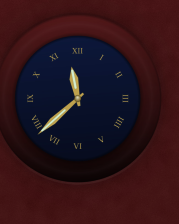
11:38
